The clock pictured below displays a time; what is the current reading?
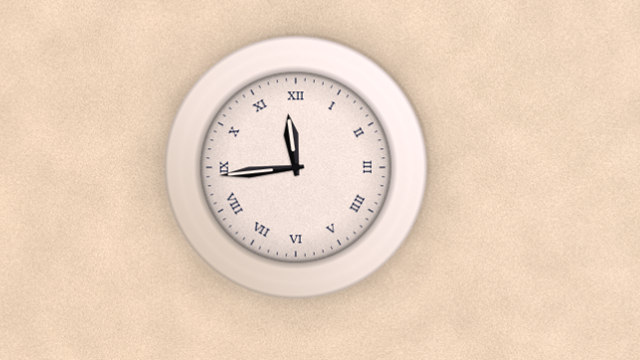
11:44
